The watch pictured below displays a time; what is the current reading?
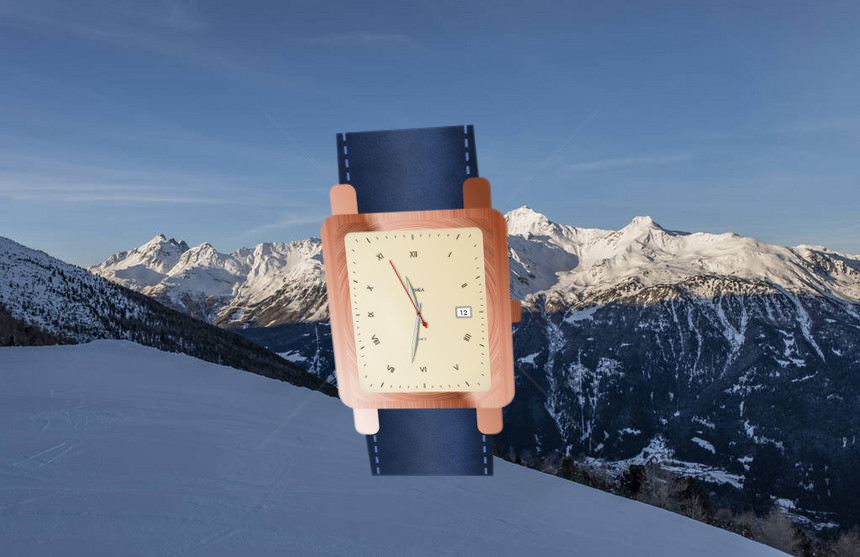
11:31:56
